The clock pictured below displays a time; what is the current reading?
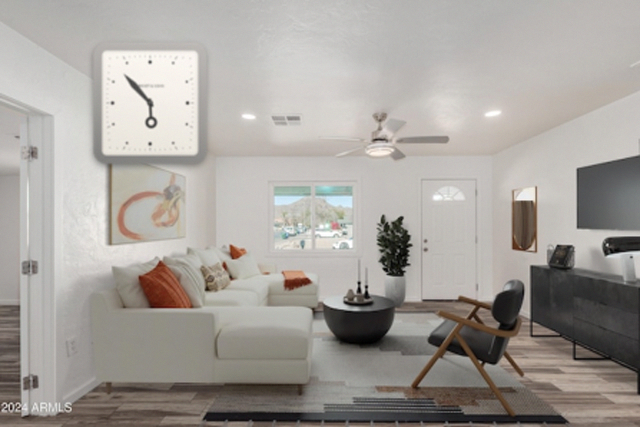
5:53
